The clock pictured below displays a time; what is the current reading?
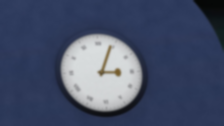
3:04
